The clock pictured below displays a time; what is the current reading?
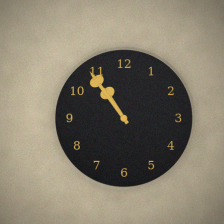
10:54
